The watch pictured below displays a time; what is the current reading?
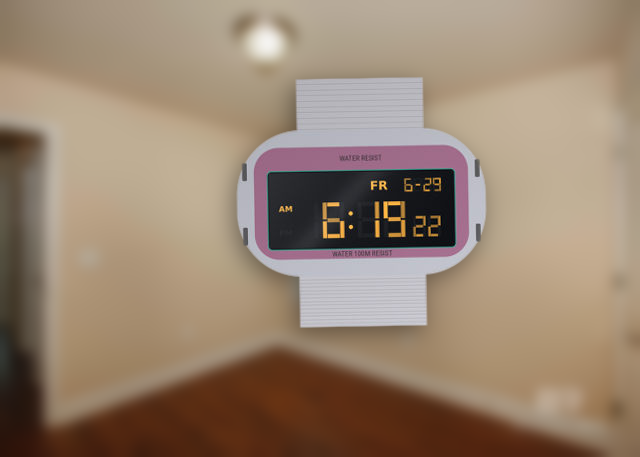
6:19:22
